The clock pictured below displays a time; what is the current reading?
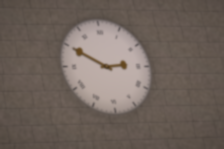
2:50
